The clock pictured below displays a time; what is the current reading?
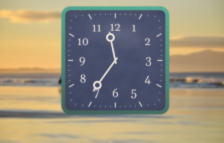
11:36
